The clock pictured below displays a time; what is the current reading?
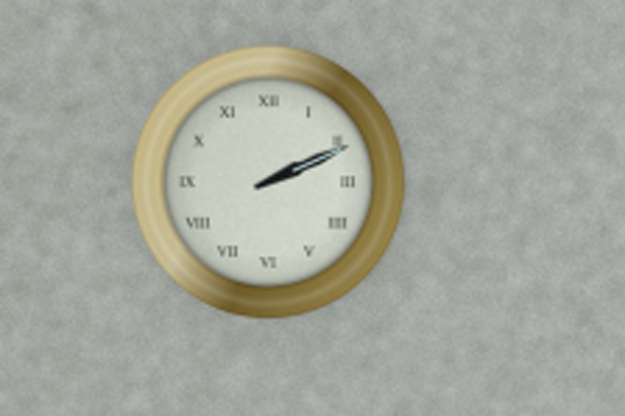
2:11
